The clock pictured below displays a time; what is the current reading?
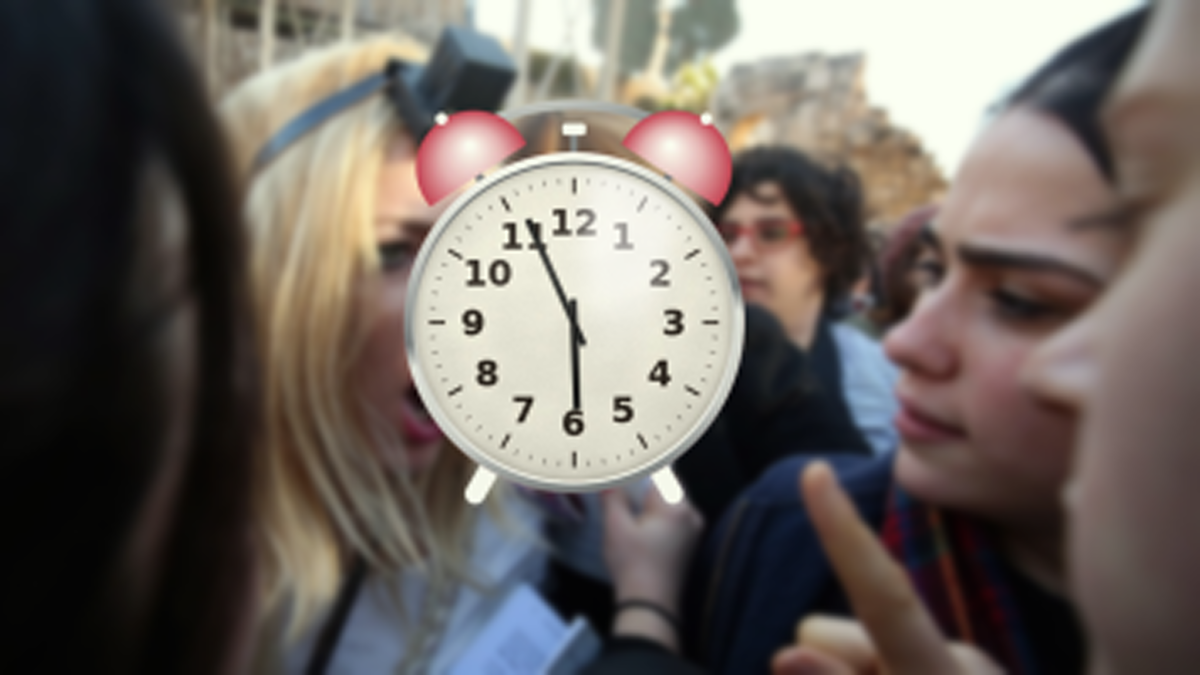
5:56
